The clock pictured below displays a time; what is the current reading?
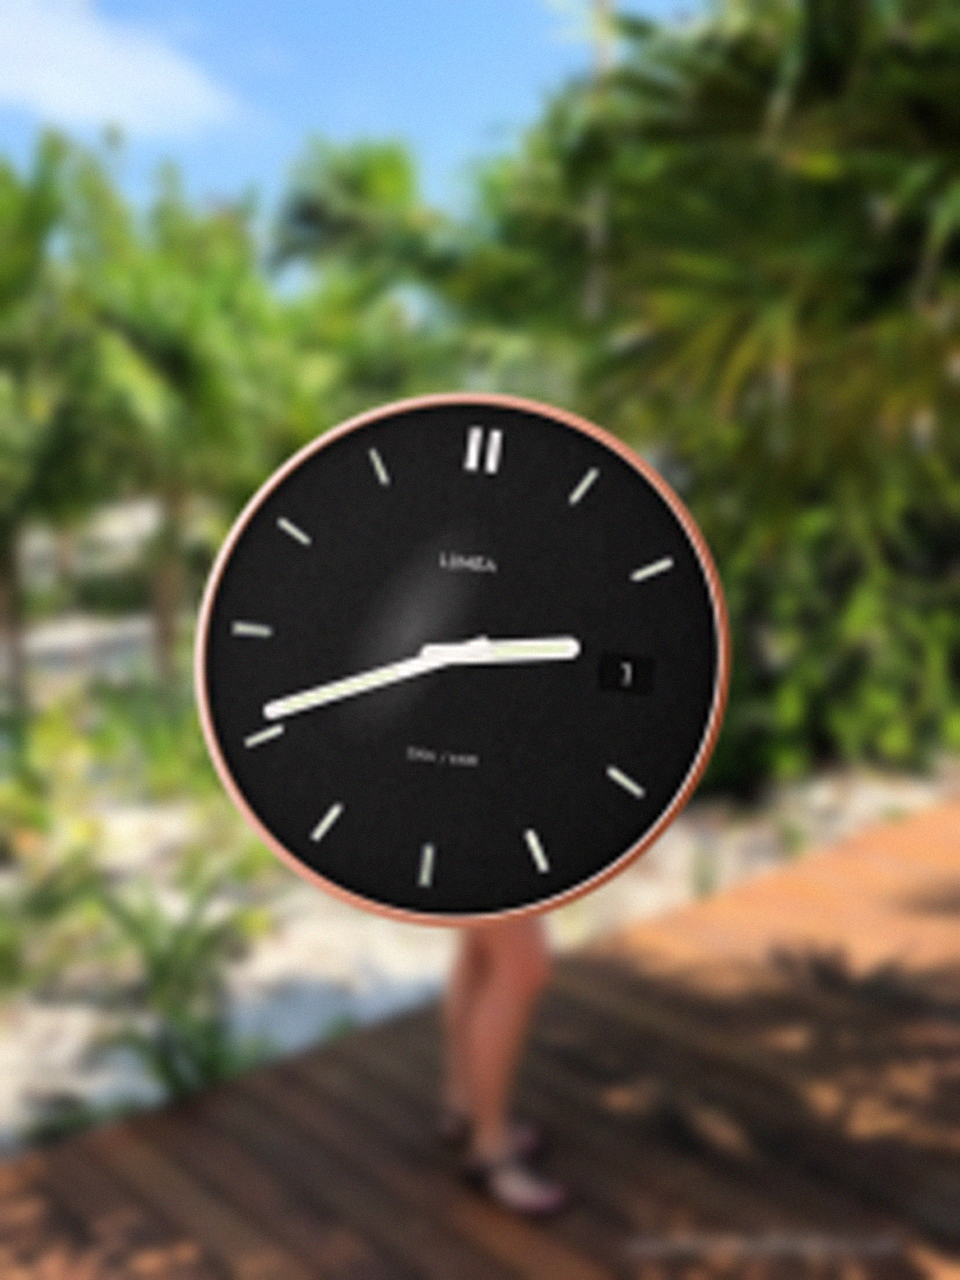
2:41
